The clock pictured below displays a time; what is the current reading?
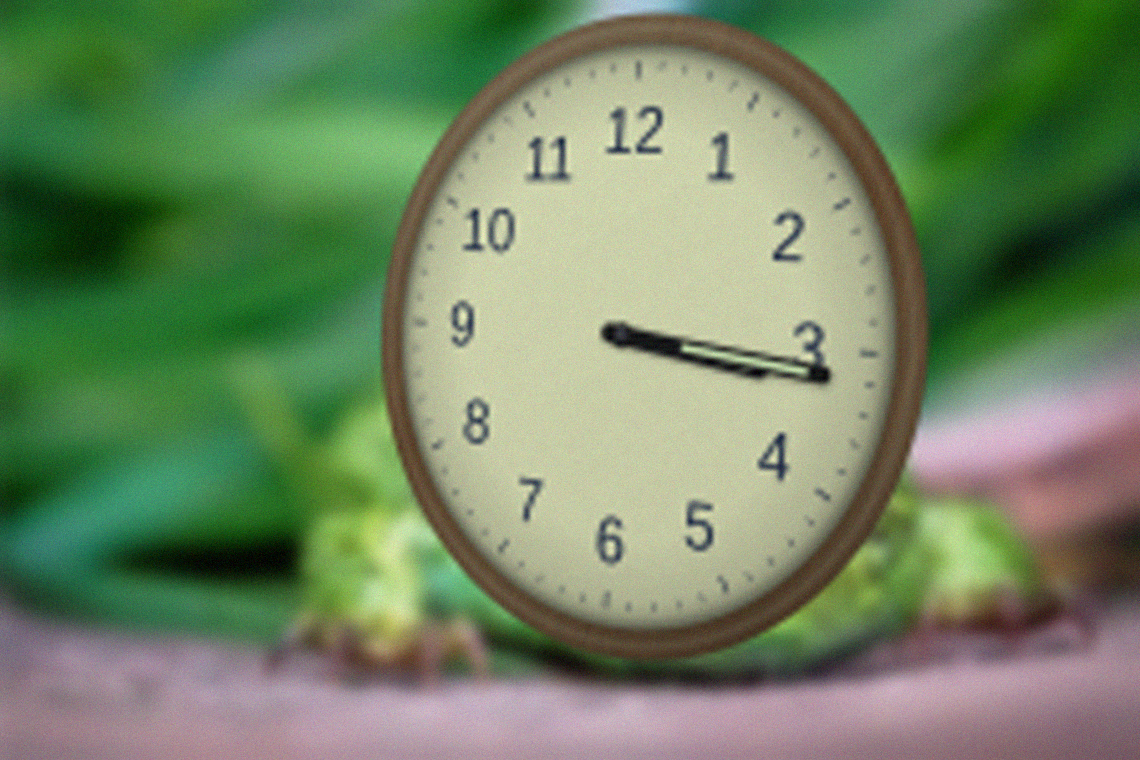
3:16
